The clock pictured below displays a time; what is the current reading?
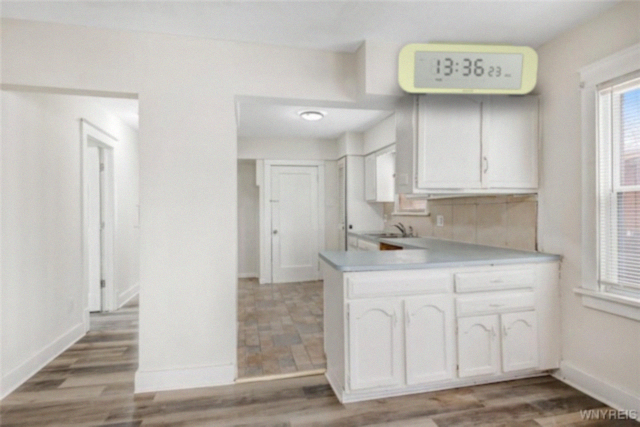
13:36
